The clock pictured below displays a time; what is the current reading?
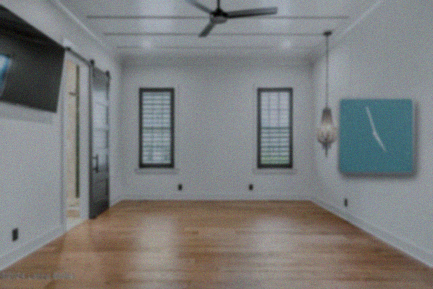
4:57
